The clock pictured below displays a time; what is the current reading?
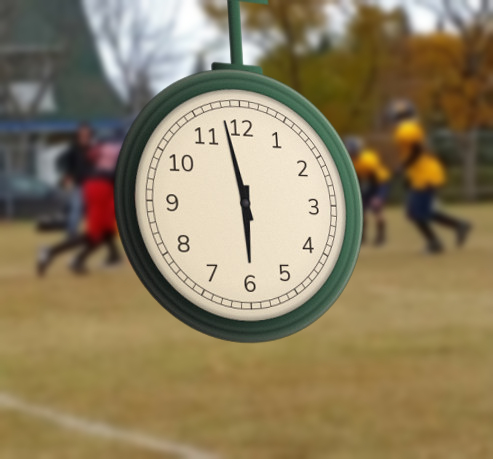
5:58
